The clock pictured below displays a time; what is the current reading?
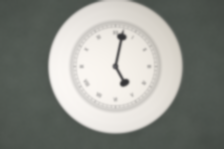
5:02
